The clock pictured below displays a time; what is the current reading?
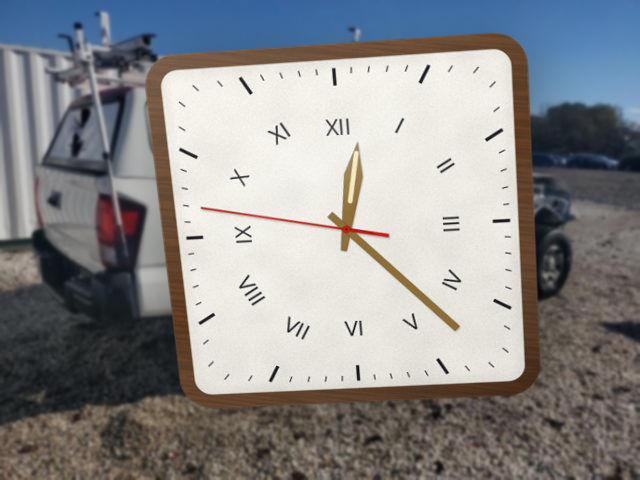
12:22:47
